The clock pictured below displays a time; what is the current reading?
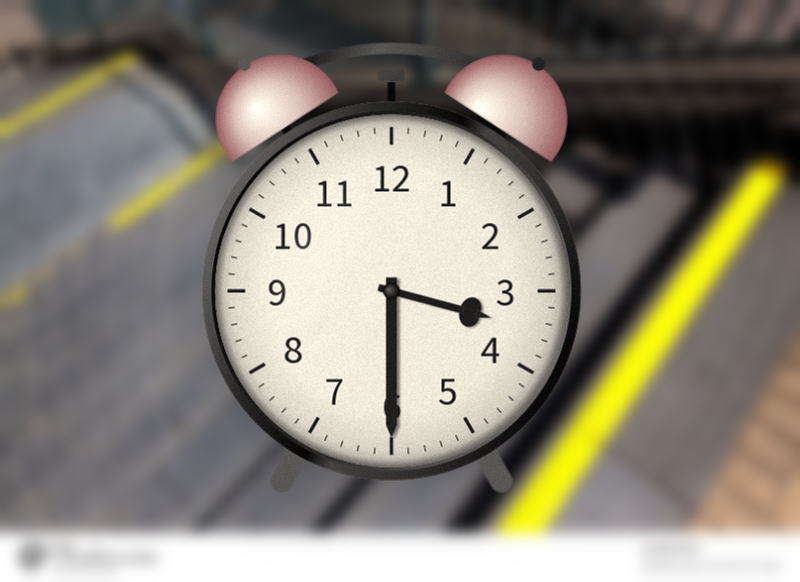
3:30
